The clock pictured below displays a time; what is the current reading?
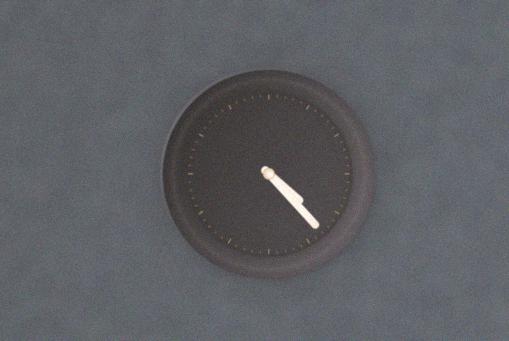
4:23
